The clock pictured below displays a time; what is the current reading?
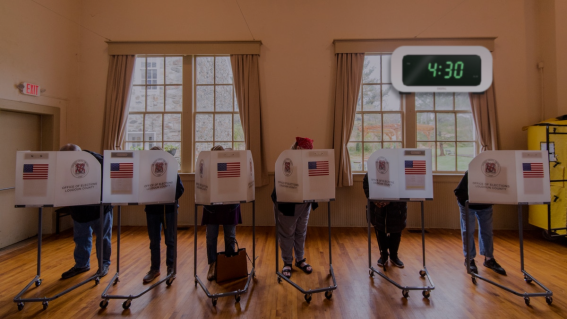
4:30
